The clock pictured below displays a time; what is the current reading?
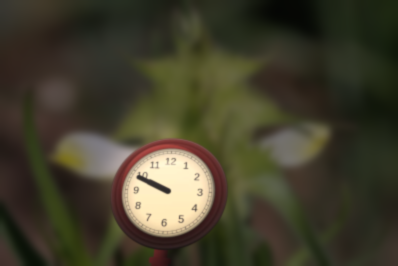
9:49
